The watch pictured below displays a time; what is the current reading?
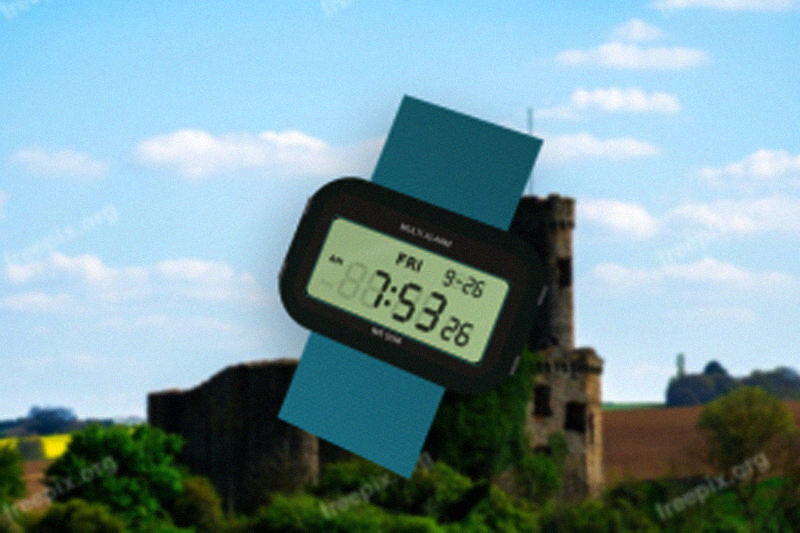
7:53:26
